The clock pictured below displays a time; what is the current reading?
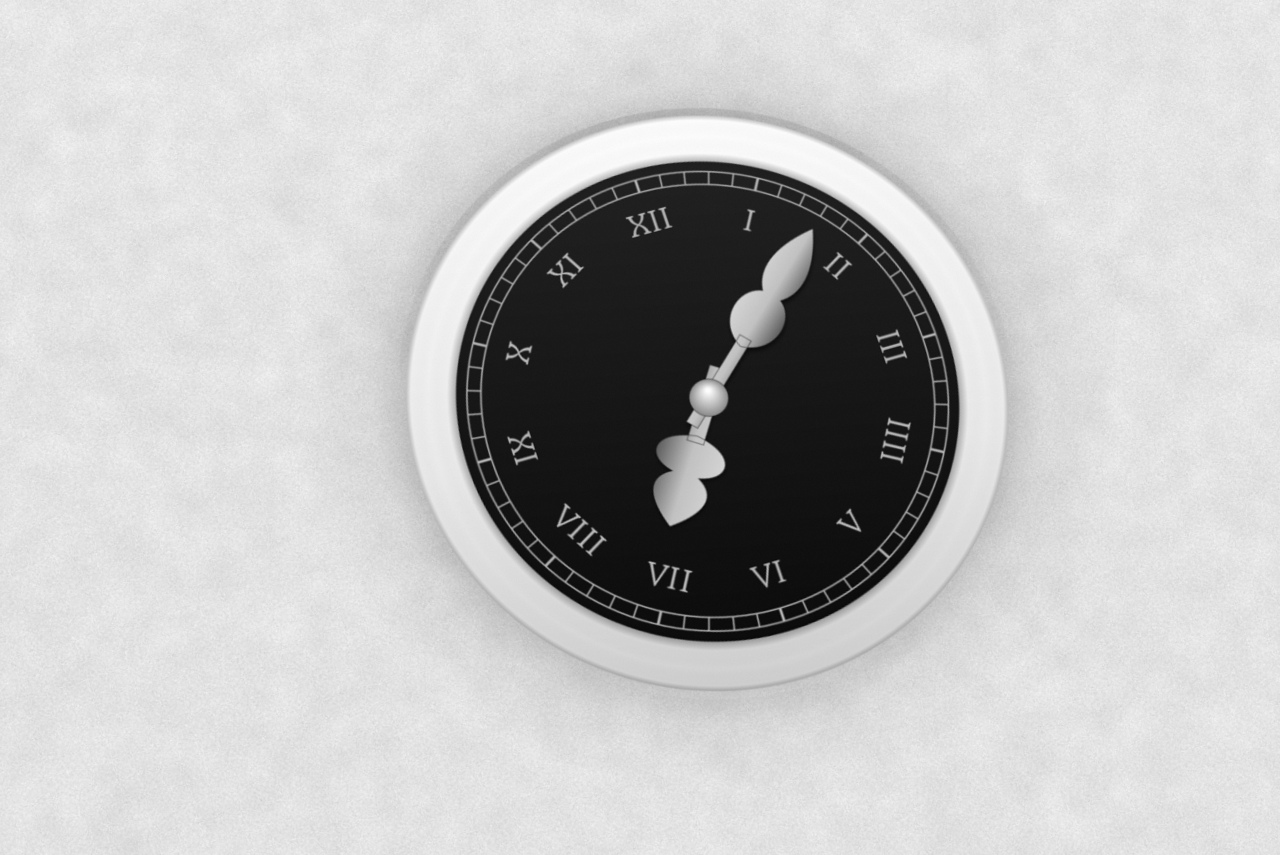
7:08
